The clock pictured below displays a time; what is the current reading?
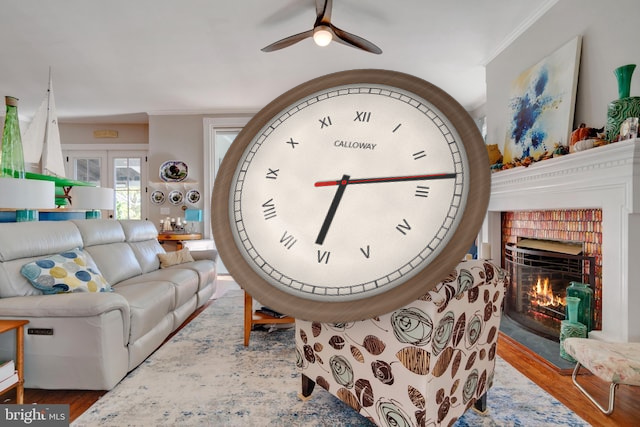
6:13:13
